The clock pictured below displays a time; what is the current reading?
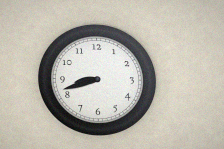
8:42
